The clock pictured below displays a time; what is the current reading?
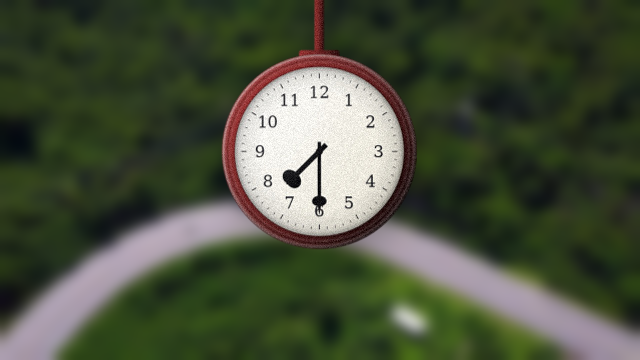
7:30
